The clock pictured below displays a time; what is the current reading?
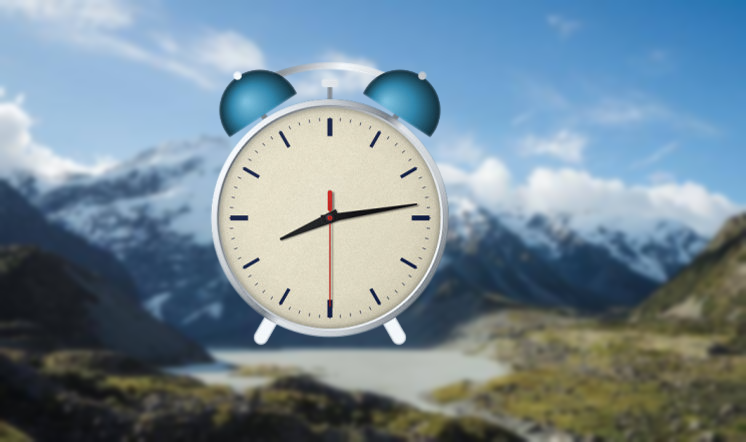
8:13:30
